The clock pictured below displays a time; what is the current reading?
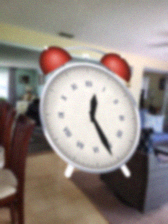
12:26
